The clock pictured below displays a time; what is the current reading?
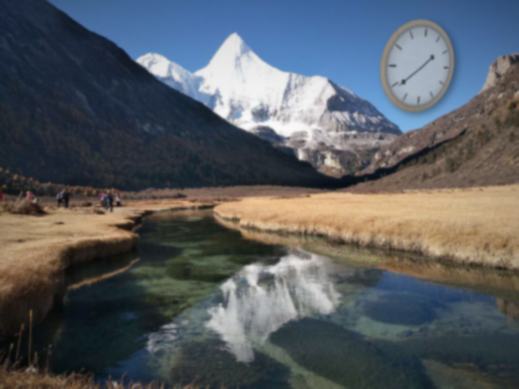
1:39
